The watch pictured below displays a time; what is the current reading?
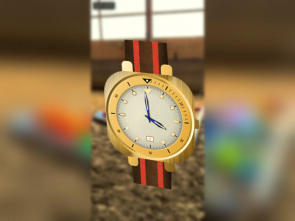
3:59
